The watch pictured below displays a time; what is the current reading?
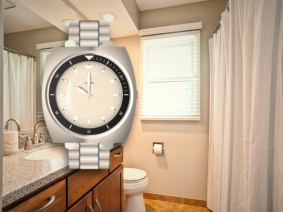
10:00
